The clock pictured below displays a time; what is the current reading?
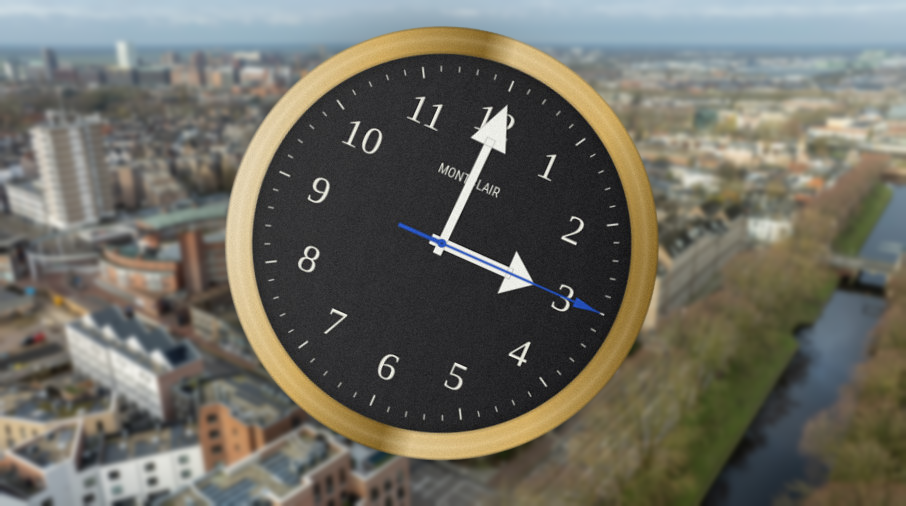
3:00:15
